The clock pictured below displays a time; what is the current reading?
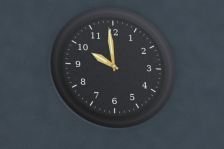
9:59
